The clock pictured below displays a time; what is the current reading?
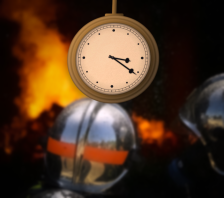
3:21
